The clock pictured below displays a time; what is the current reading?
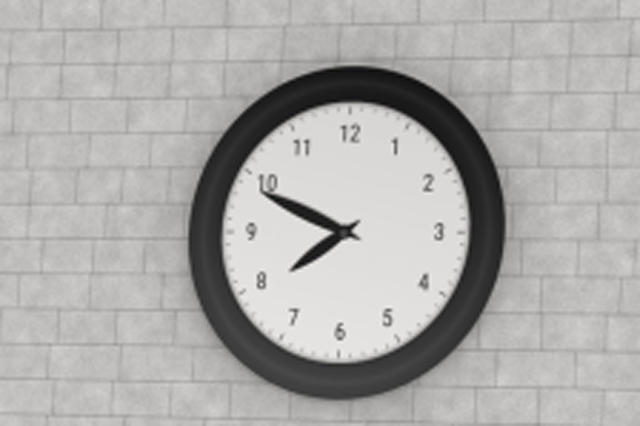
7:49
